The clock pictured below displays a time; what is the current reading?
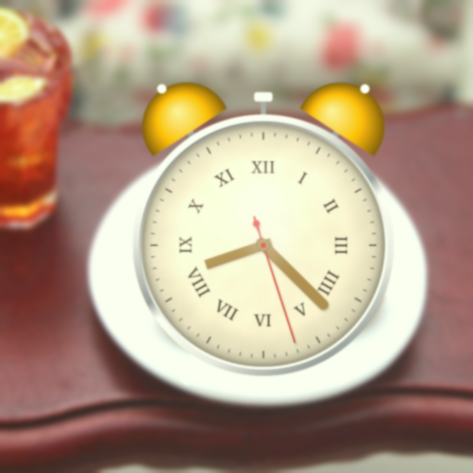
8:22:27
